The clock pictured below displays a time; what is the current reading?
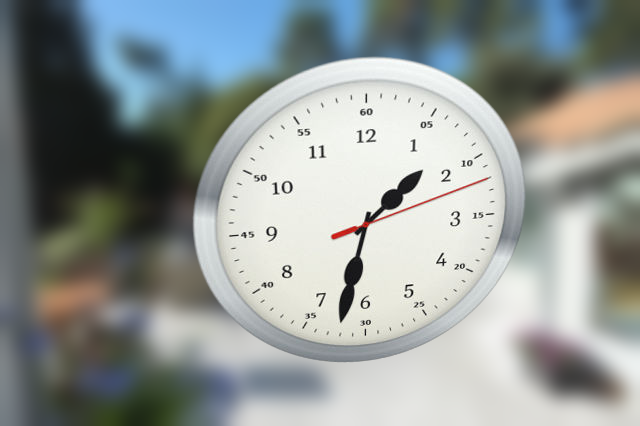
1:32:12
